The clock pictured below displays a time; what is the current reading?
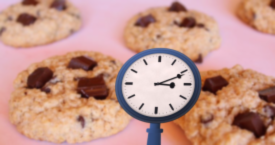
3:11
